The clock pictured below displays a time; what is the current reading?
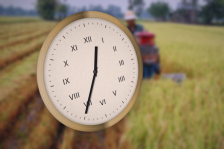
12:35
